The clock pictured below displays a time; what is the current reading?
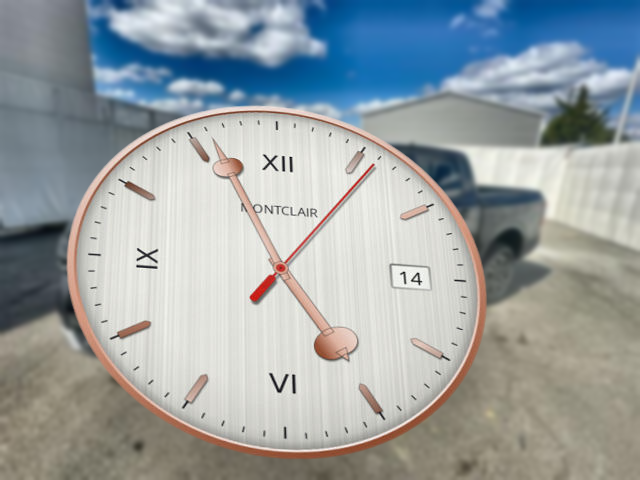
4:56:06
